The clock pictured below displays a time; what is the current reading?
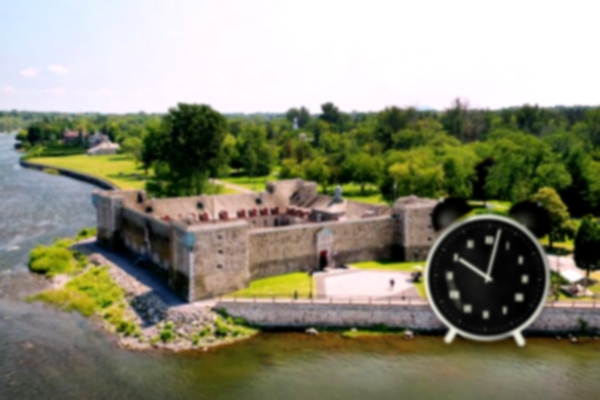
10:02
